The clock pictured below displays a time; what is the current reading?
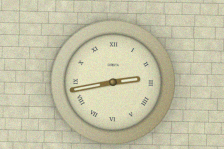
2:43
